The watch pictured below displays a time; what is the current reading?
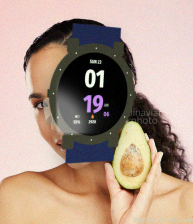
1:19
